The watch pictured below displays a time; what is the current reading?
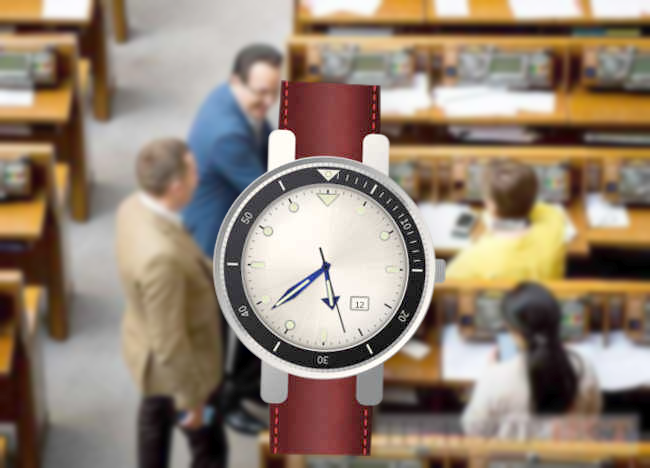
5:38:27
